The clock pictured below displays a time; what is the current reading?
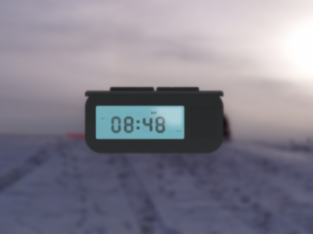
8:48
